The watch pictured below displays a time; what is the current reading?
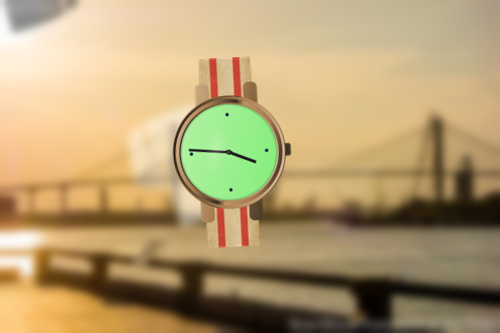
3:46
